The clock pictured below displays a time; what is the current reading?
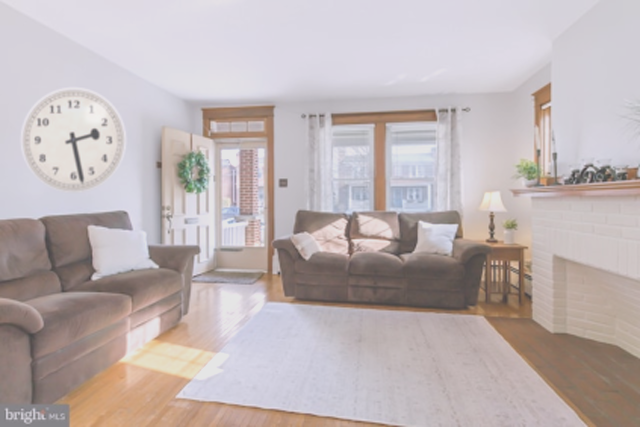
2:28
